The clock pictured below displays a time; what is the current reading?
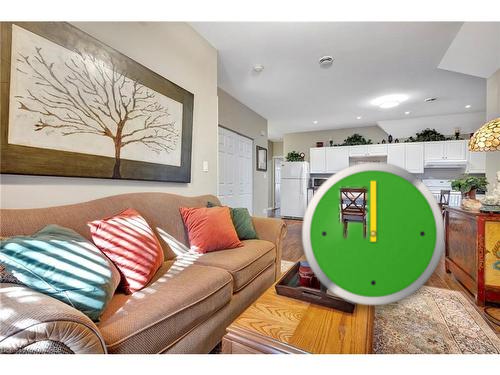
12:00
